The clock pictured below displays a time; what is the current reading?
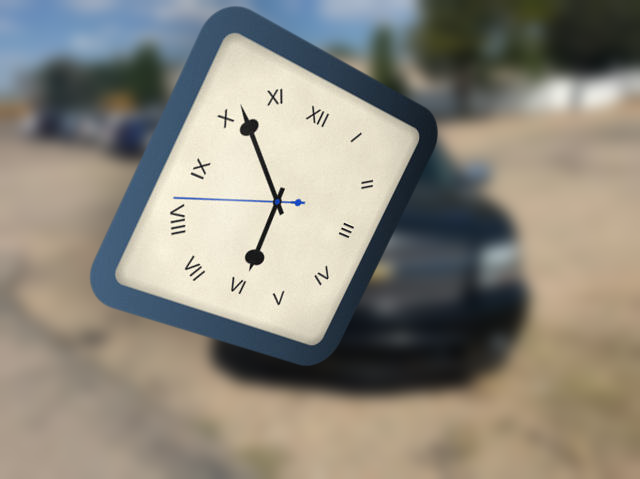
5:51:42
